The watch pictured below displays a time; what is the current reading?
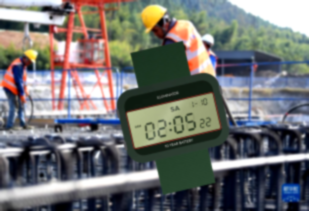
2:05
